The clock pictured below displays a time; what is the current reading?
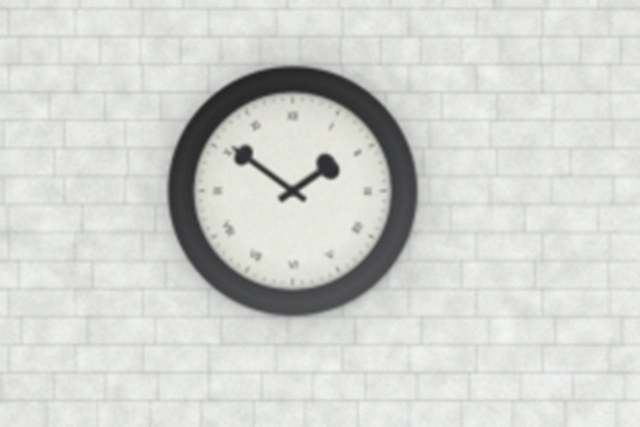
1:51
